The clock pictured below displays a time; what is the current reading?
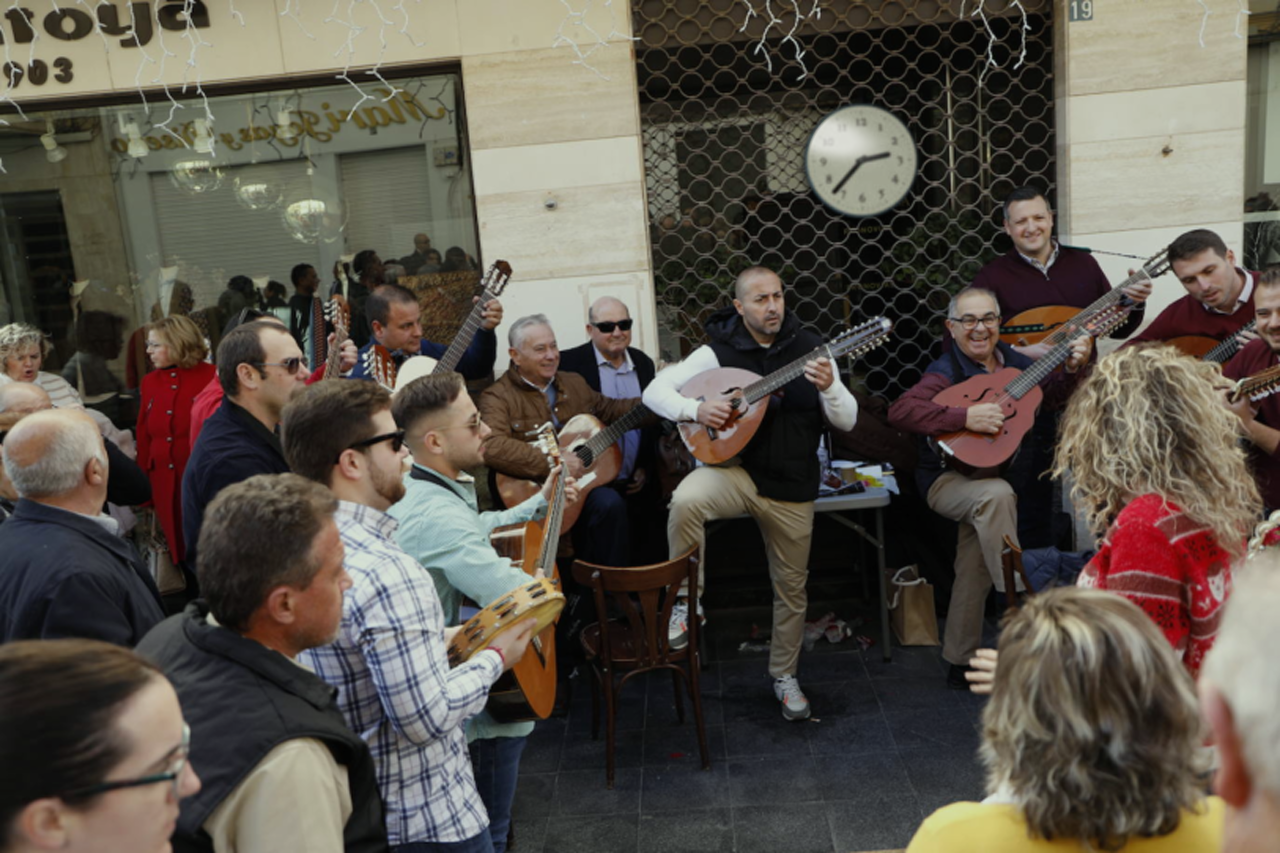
2:37
